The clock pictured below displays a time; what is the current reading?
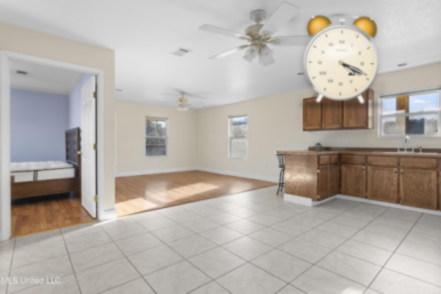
4:19
